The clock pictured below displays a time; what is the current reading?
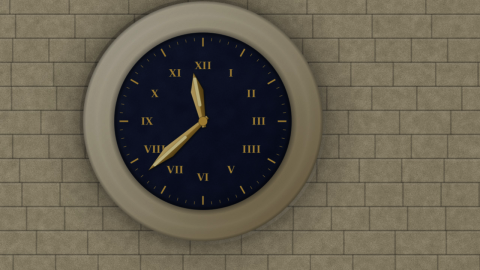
11:38
